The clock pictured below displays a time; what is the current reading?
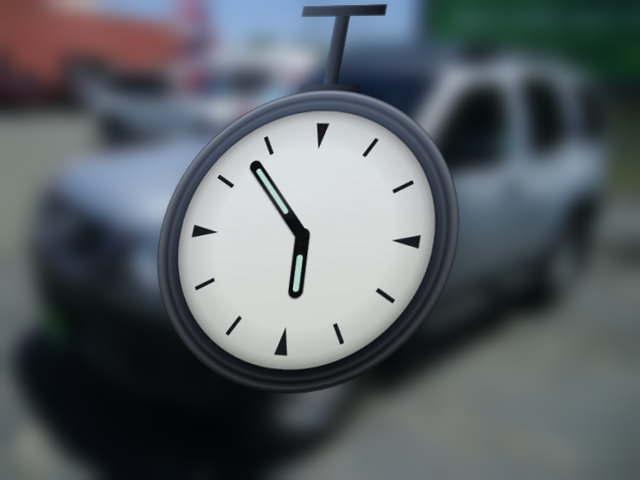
5:53
